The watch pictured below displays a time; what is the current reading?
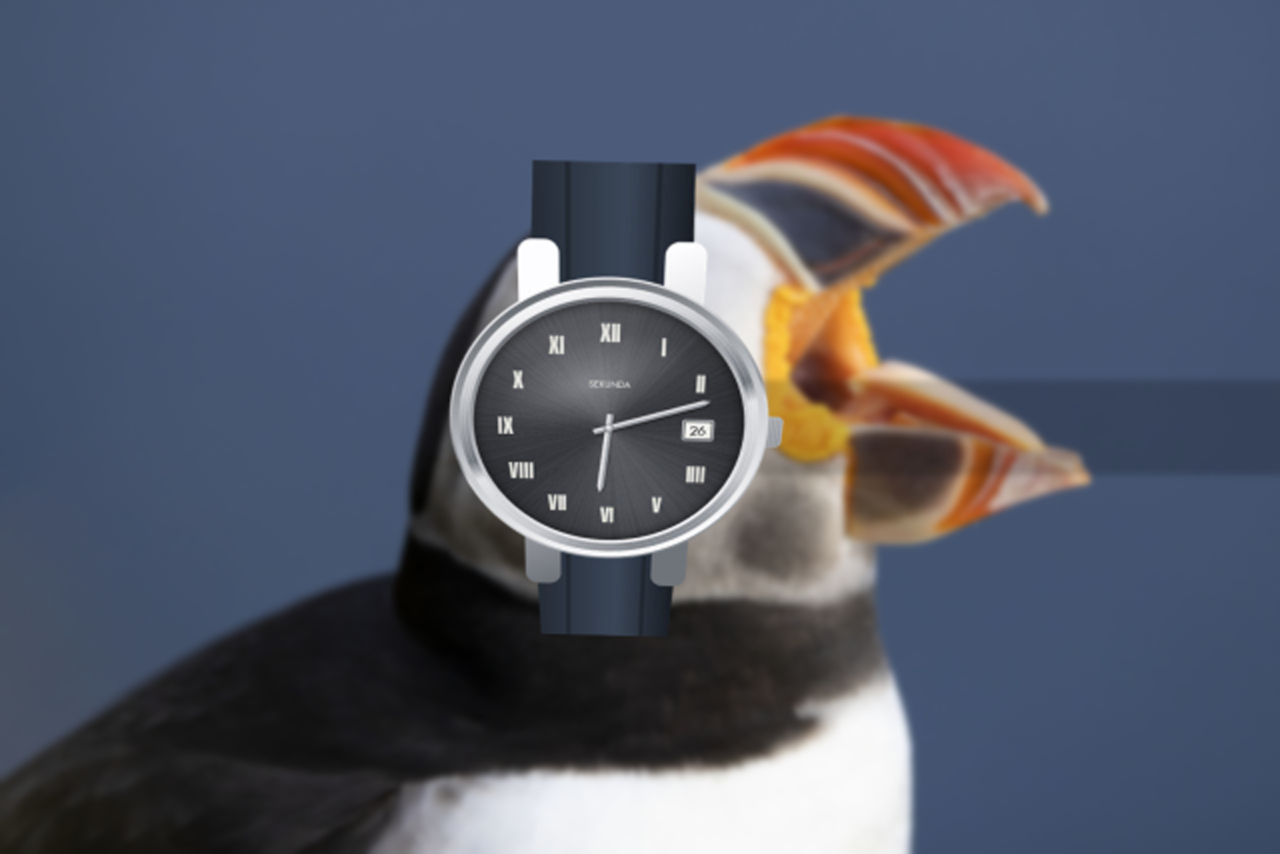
6:12
